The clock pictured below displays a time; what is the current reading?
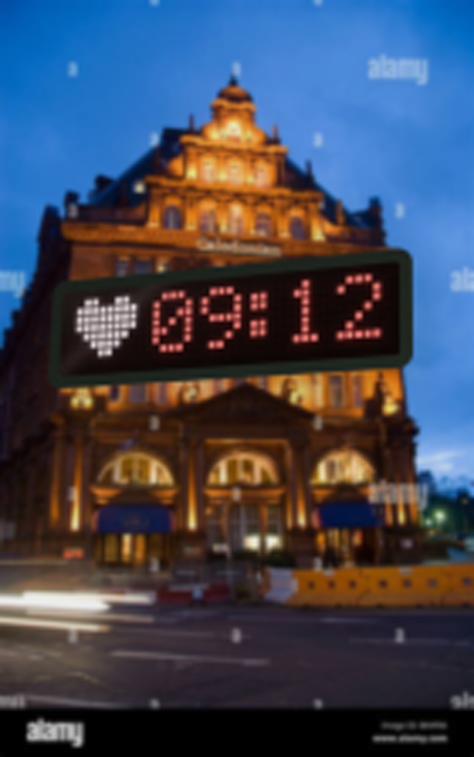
9:12
